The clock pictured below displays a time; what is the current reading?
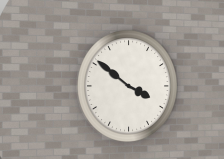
3:51
